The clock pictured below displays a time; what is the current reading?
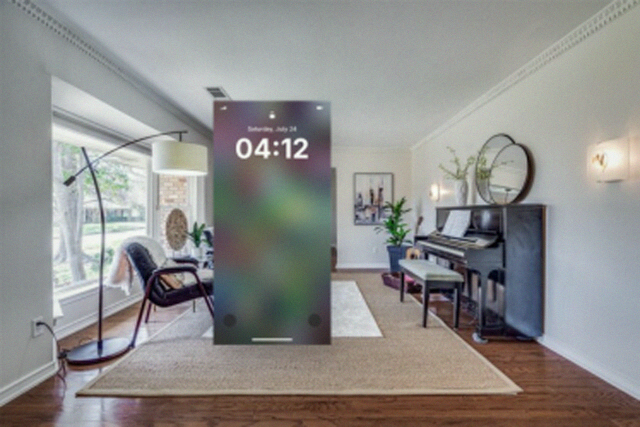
4:12
